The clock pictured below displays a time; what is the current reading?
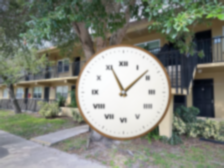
11:08
